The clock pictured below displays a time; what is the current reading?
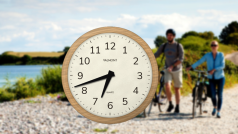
6:42
